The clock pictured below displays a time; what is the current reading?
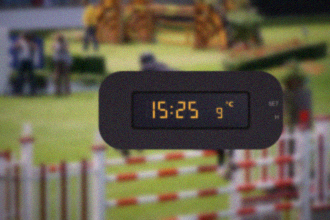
15:25
